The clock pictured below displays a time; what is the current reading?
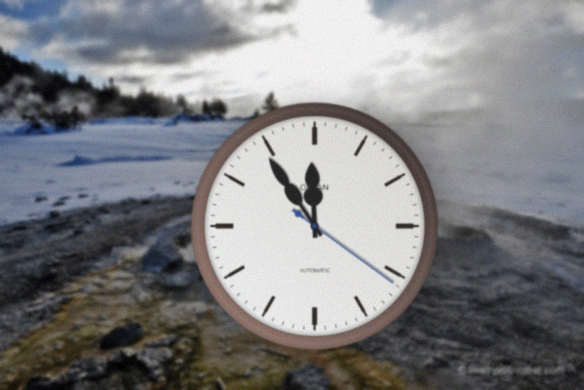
11:54:21
